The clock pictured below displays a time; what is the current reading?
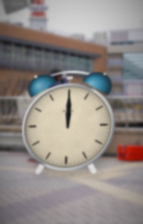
12:00
